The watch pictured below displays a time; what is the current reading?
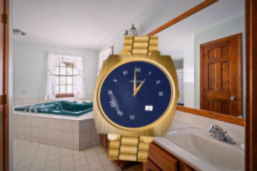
12:59
